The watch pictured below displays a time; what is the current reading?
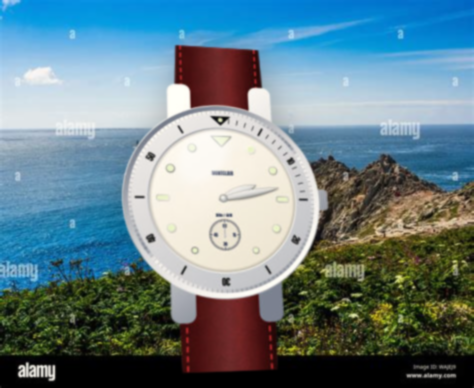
2:13
